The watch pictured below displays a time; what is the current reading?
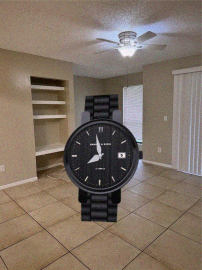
7:58
